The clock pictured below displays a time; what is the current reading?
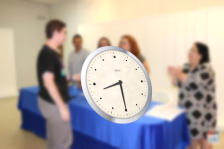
8:30
